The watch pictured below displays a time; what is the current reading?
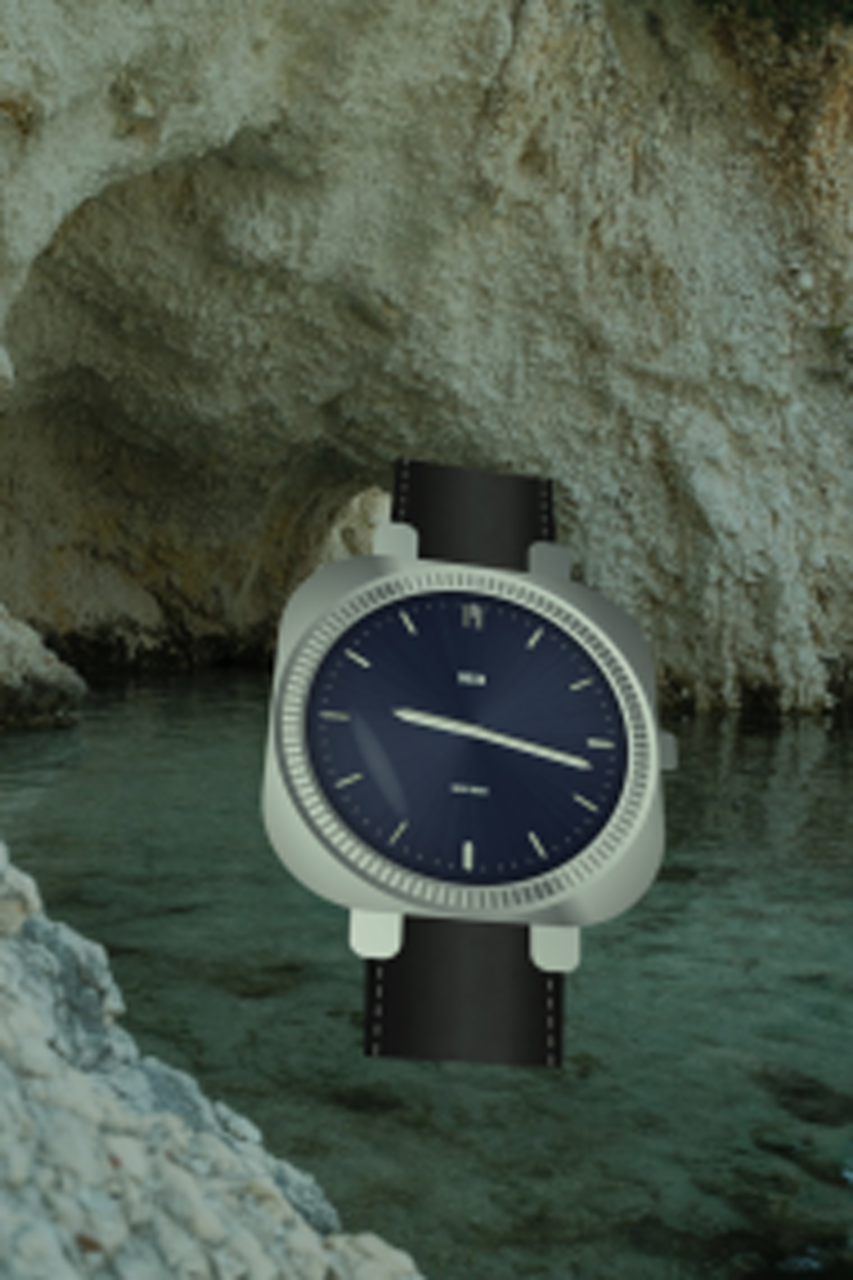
9:17
